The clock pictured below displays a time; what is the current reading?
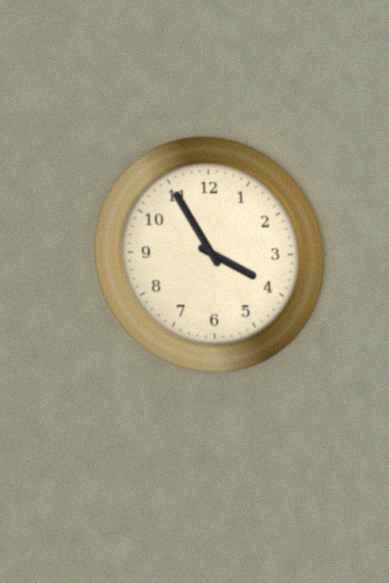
3:55
